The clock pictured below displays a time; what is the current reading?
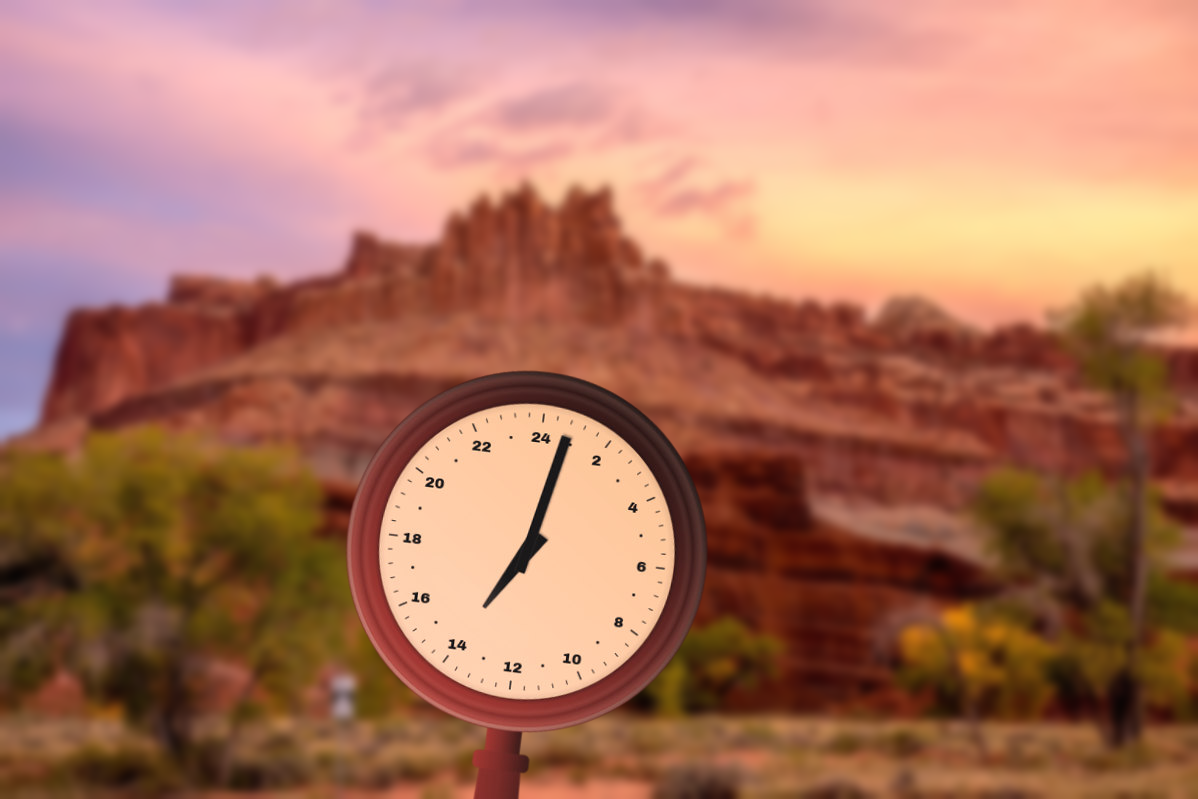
14:02
